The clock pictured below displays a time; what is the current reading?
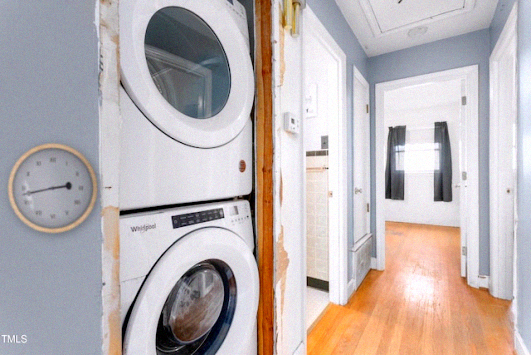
2:43
